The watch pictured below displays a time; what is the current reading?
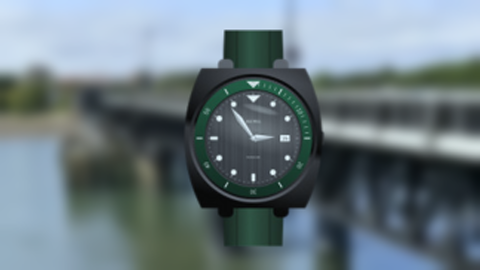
2:54
